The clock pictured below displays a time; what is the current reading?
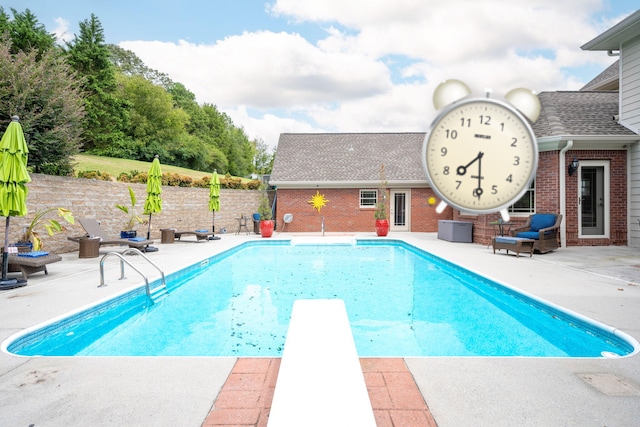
7:29
